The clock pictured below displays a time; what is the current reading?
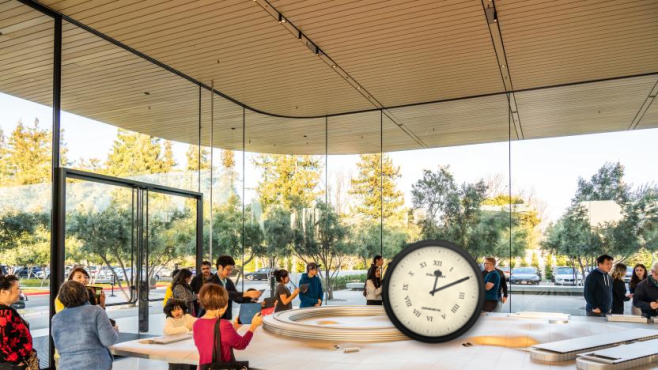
12:10
